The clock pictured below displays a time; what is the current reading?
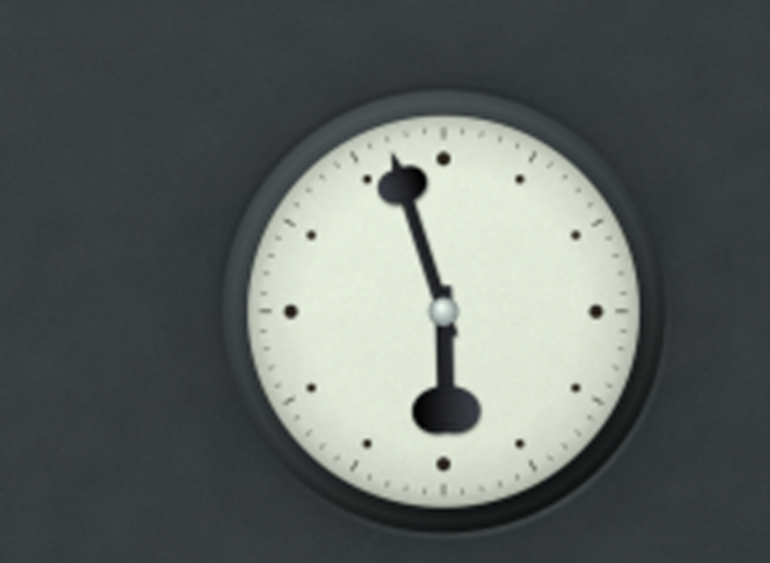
5:57
